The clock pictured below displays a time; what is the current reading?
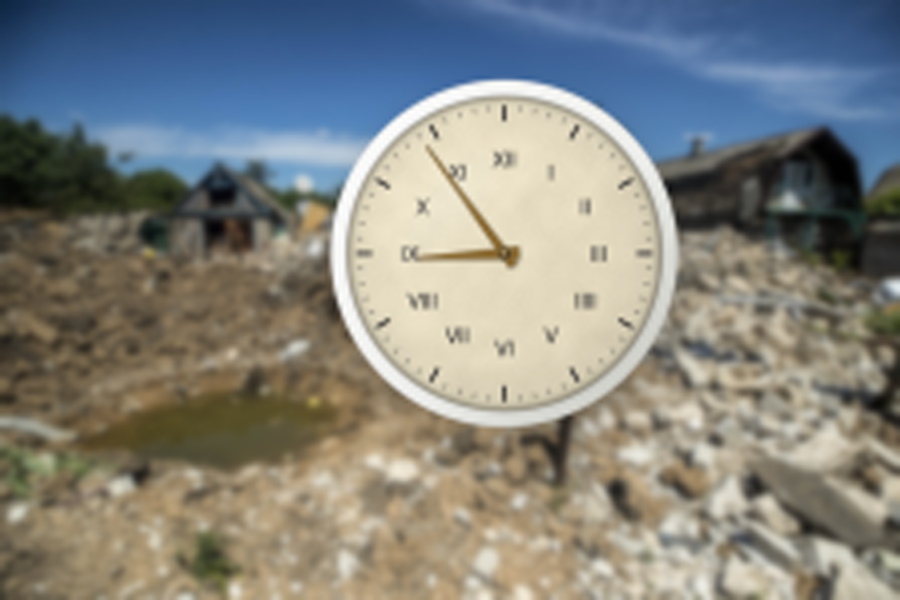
8:54
